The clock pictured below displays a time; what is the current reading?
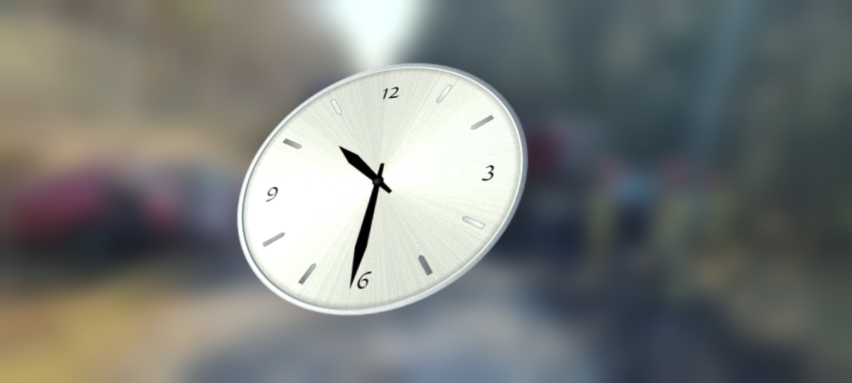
10:31
